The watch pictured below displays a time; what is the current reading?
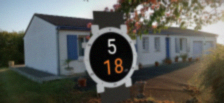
5:18
